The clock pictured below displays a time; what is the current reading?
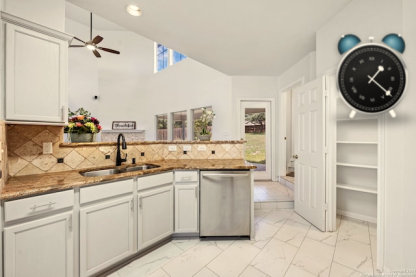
1:22
